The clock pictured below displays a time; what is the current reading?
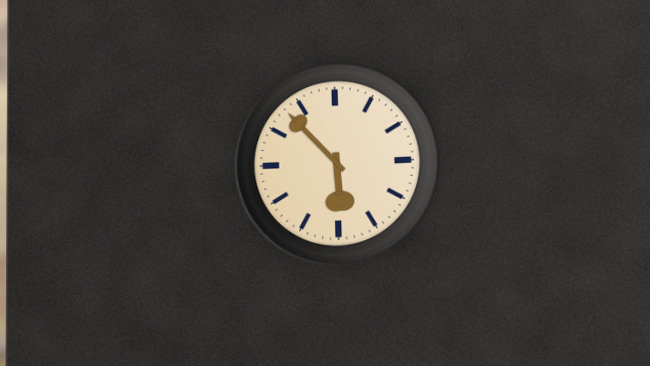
5:53
